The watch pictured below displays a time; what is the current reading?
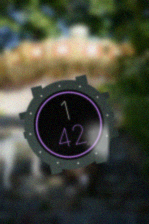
1:42
